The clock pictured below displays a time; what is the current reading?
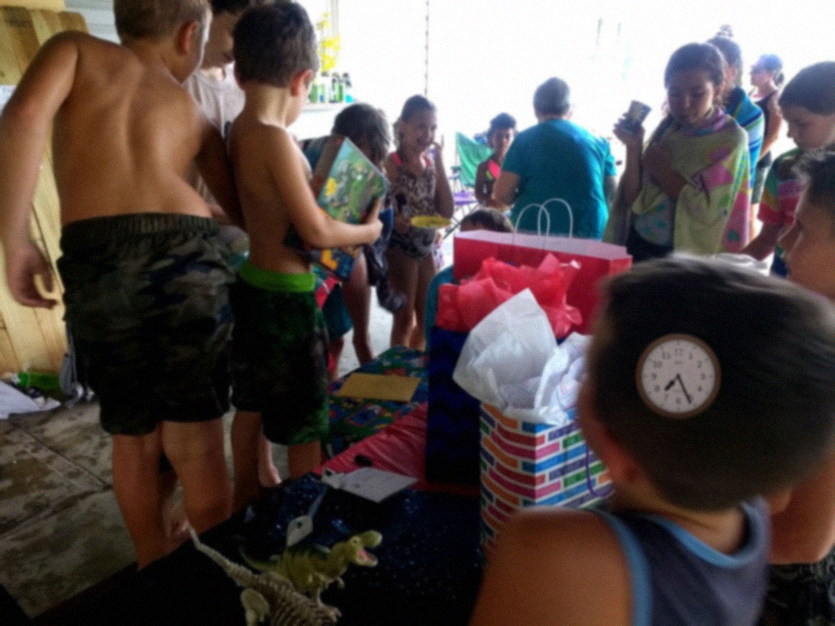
7:26
